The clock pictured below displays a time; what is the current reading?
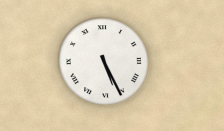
5:26
